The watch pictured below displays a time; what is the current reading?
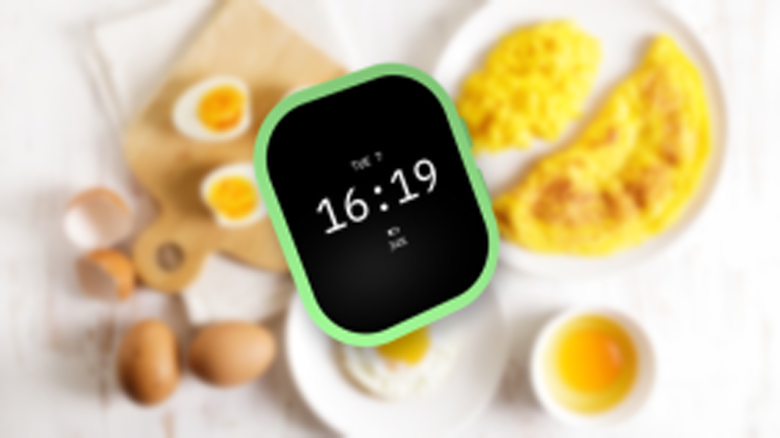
16:19
